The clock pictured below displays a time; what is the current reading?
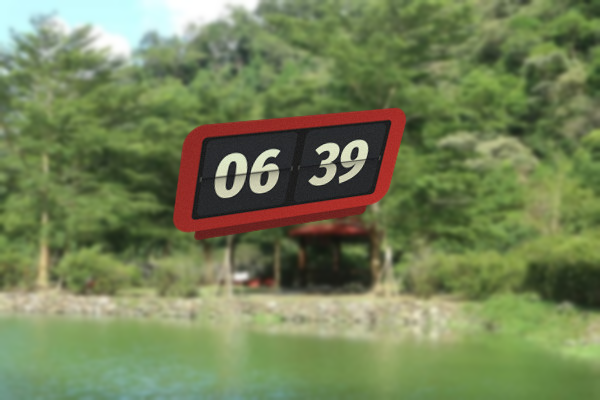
6:39
